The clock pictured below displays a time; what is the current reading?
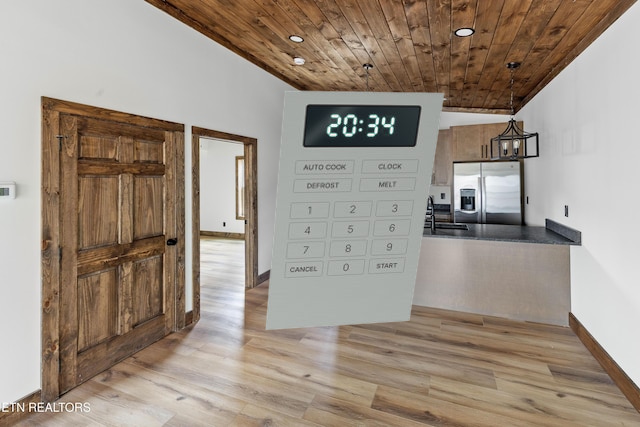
20:34
